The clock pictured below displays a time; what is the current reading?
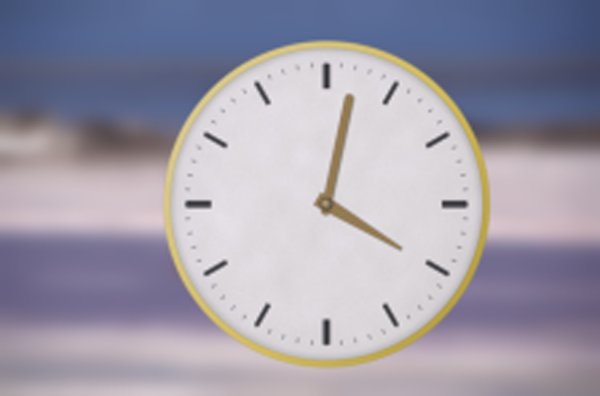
4:02
